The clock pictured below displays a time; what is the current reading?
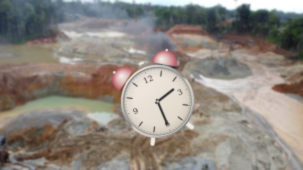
2:30
